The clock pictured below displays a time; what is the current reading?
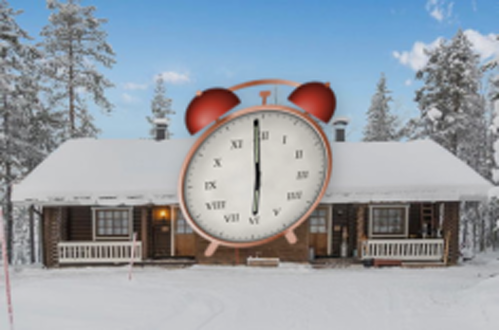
5:59
